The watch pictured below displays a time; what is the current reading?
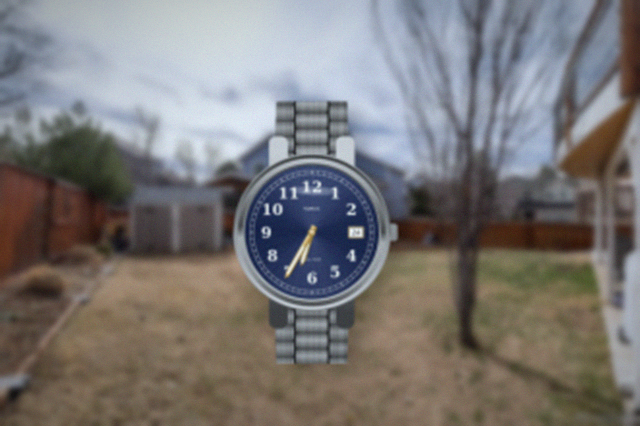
6:35
